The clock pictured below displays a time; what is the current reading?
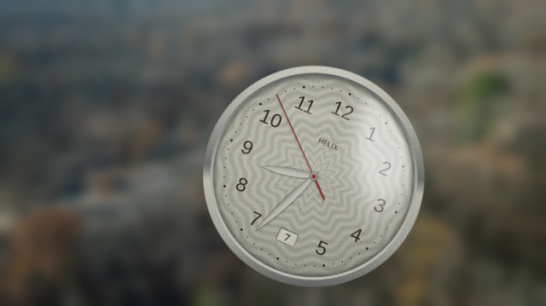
8:33:52
